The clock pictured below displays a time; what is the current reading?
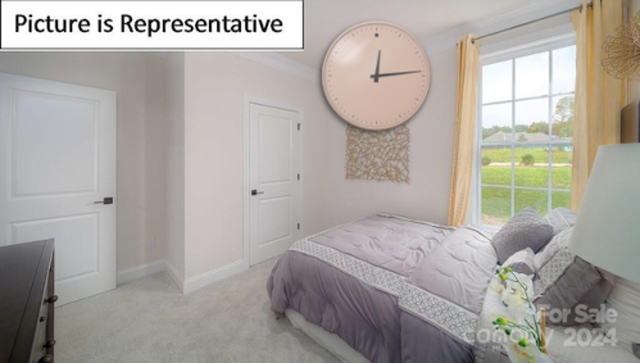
12:14
